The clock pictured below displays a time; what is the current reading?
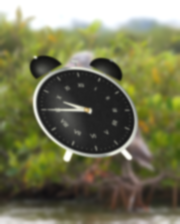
9:45
